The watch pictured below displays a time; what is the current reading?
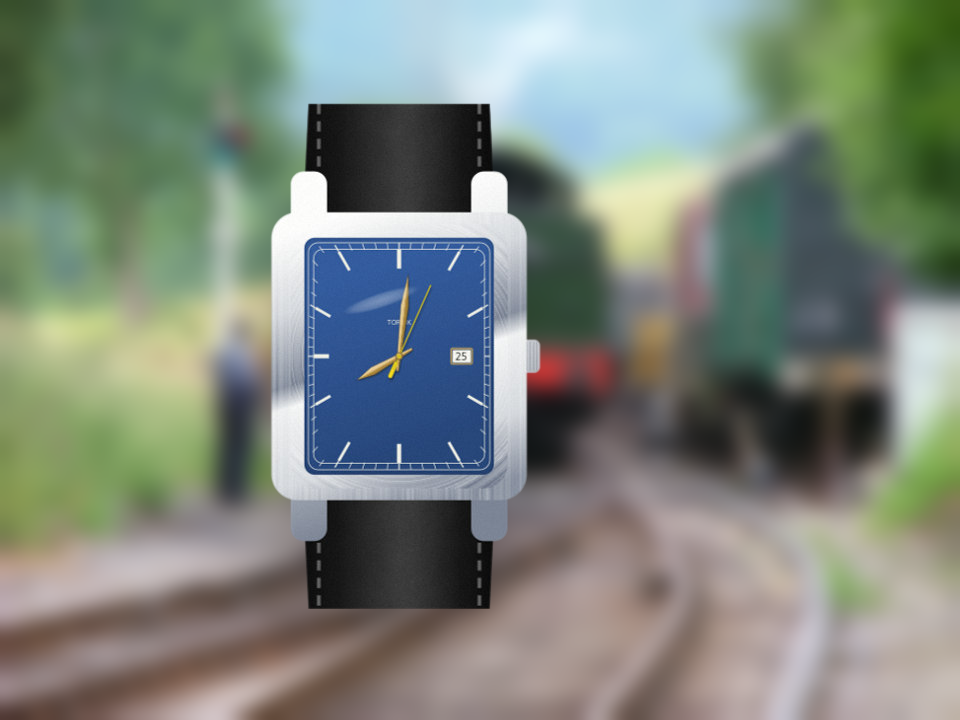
8:01:04
